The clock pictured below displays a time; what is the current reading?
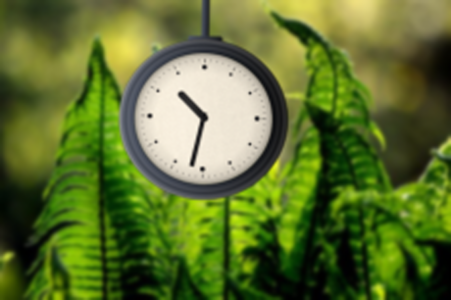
10:32
